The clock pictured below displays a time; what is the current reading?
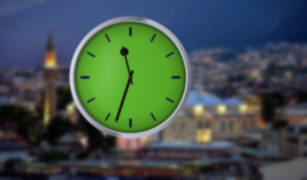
11:33
